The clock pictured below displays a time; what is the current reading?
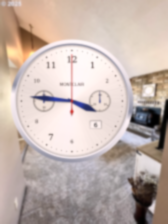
3:46
